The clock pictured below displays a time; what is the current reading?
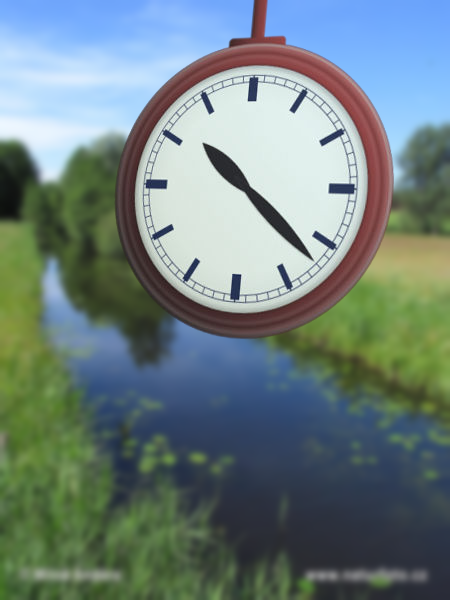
10:22
